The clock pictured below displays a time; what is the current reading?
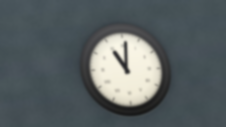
11:01
